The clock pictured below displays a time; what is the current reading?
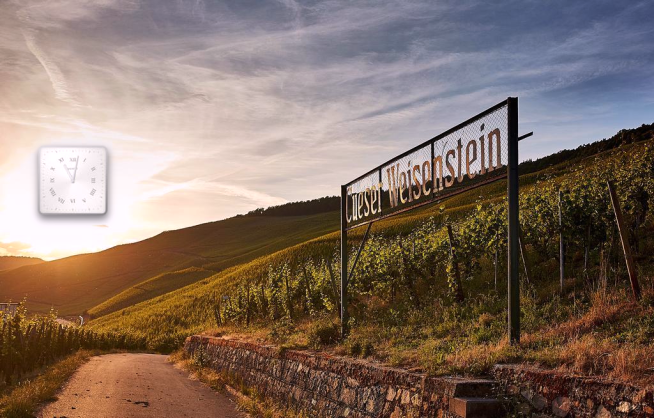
11:02
